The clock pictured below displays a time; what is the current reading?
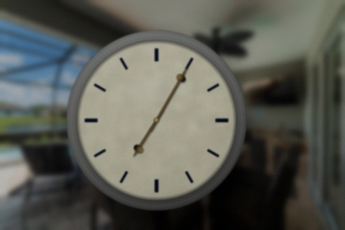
7:05
